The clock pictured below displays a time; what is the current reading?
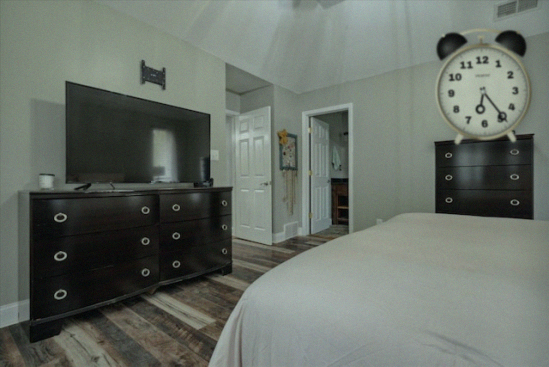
6:24
